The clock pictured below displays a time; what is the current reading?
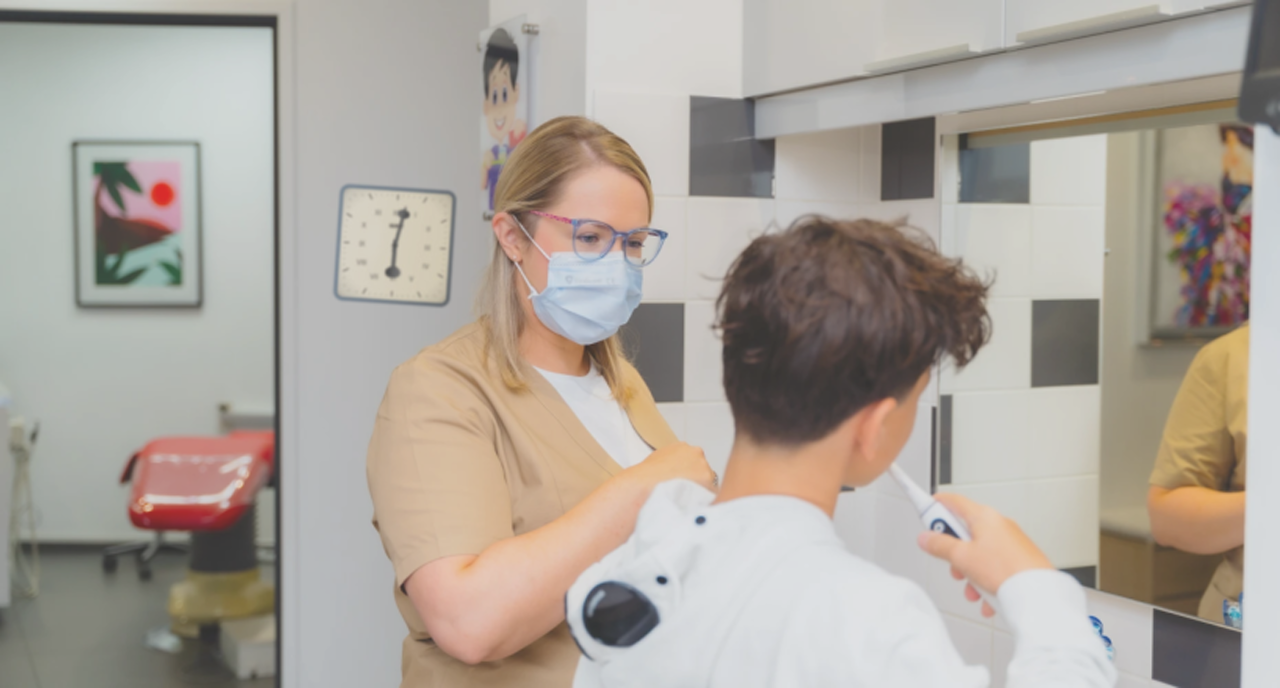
6:02
